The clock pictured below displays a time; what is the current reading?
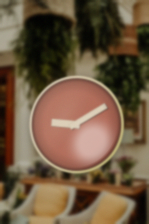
9:10
